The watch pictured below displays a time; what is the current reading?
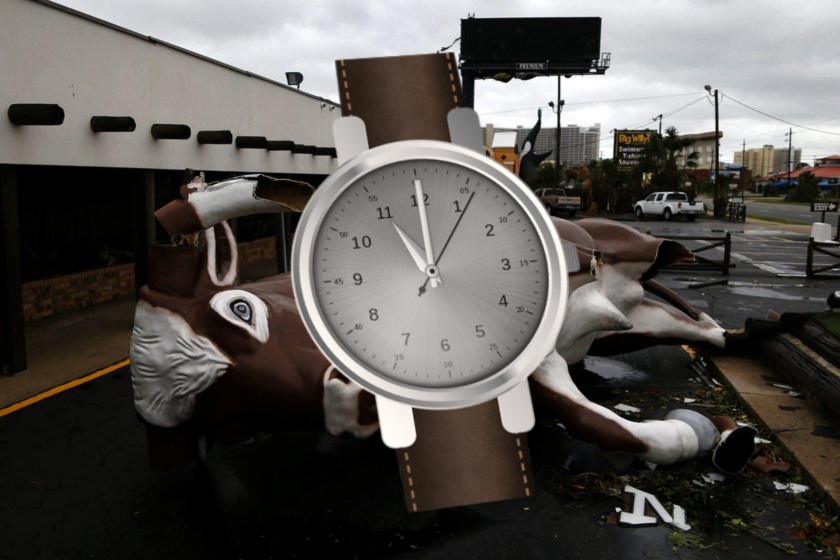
11:00:06
